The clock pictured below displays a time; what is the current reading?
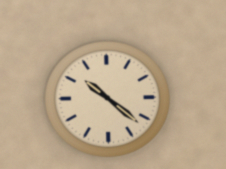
10:22
